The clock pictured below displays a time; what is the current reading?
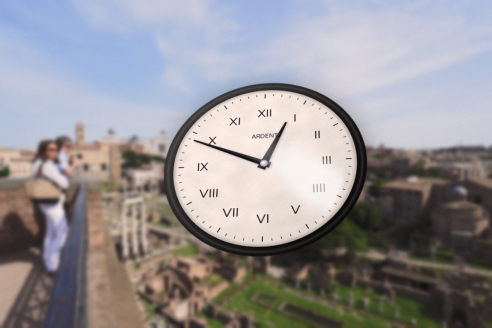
12:49
